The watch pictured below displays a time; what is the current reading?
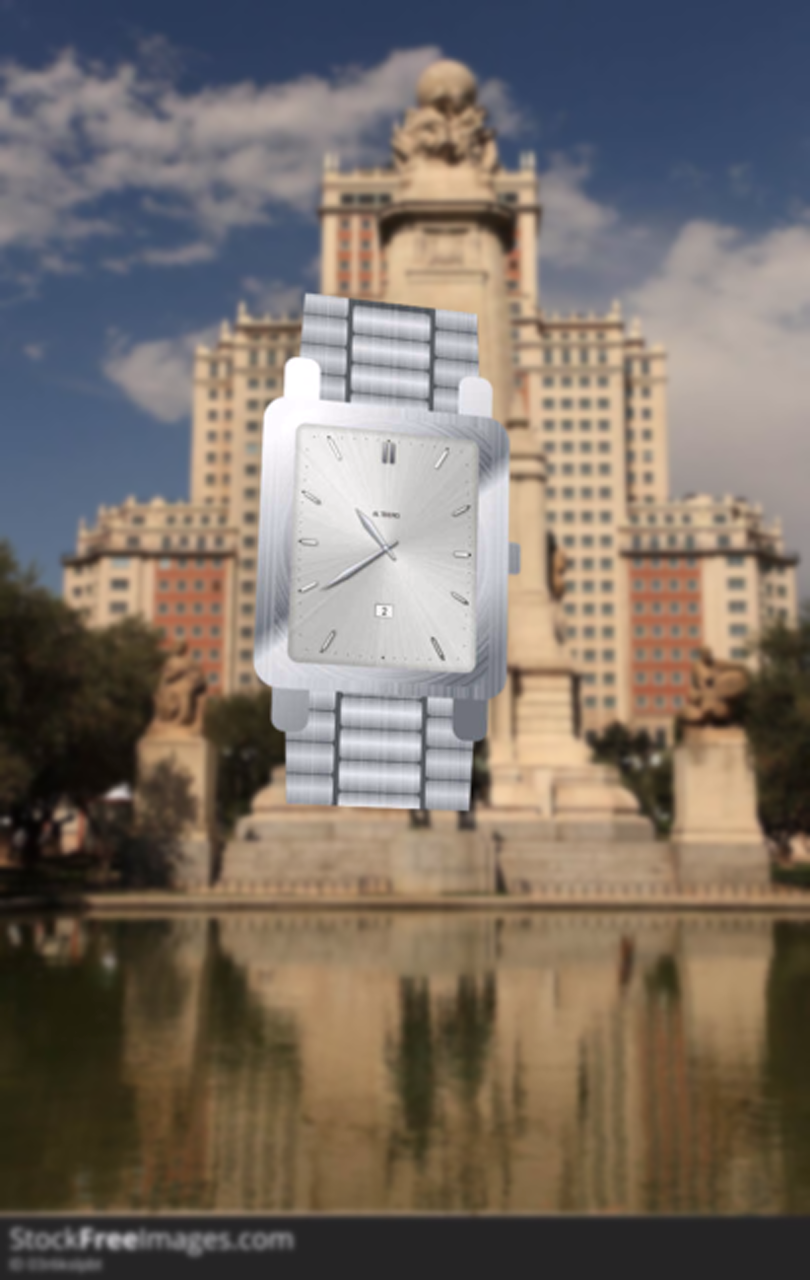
10:39
